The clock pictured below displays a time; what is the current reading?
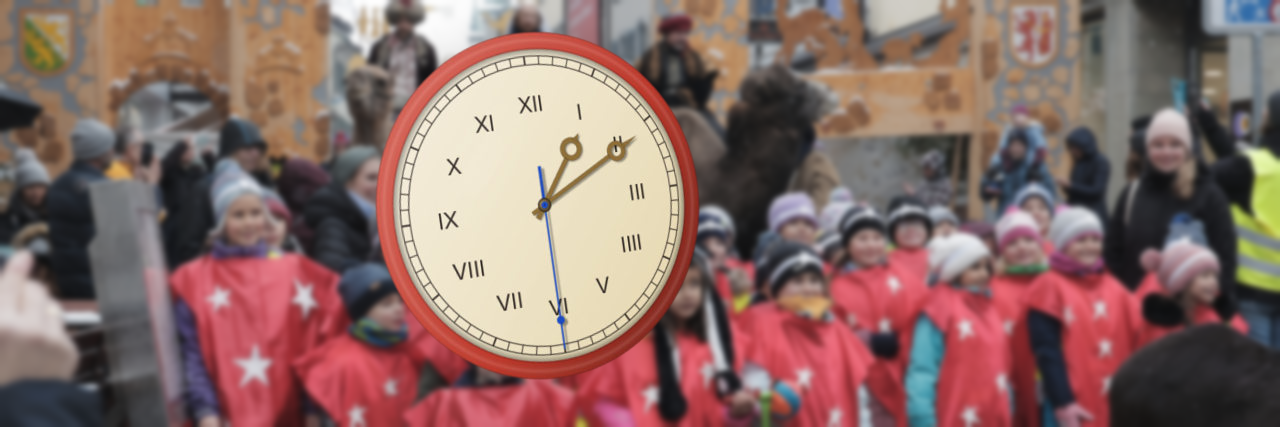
1:10:30
